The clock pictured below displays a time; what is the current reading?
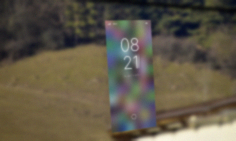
8:21
